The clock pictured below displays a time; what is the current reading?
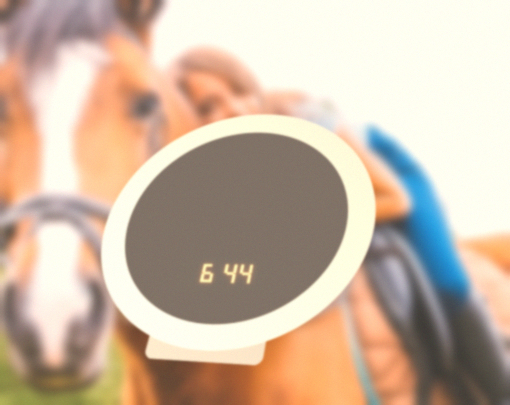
6:44
